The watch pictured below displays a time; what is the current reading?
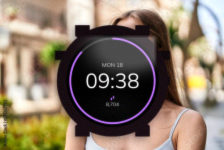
9:38
